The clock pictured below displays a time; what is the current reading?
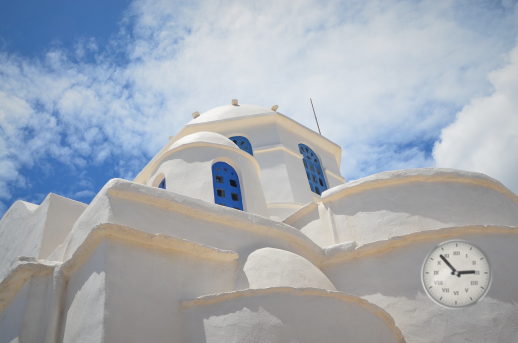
2:53
